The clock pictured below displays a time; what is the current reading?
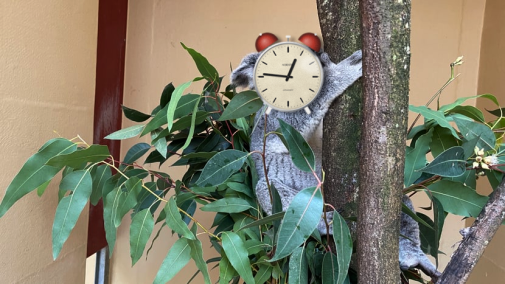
12:46
